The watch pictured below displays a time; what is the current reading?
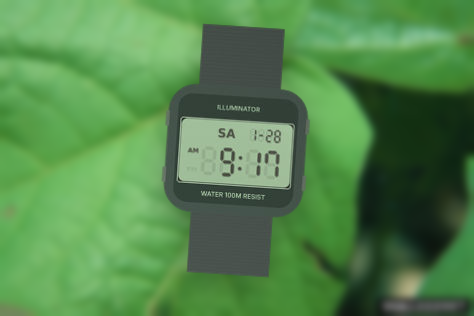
9:17
